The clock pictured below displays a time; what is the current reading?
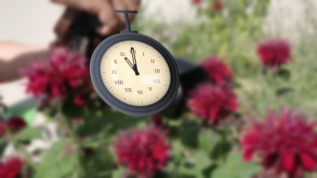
11:00
